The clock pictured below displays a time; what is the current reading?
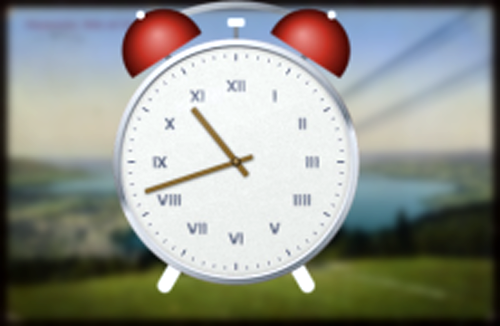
10:42
